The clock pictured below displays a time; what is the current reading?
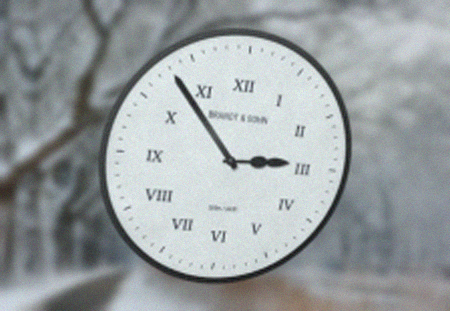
2:53
